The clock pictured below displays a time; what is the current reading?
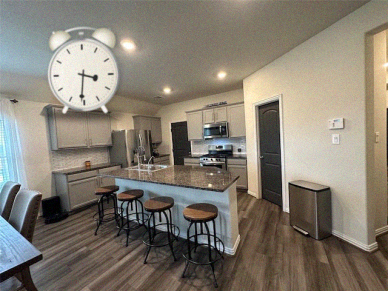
3:31
